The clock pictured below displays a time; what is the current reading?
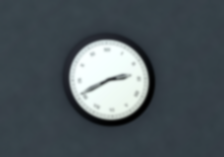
2:41
